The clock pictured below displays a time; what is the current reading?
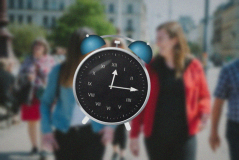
12:15
